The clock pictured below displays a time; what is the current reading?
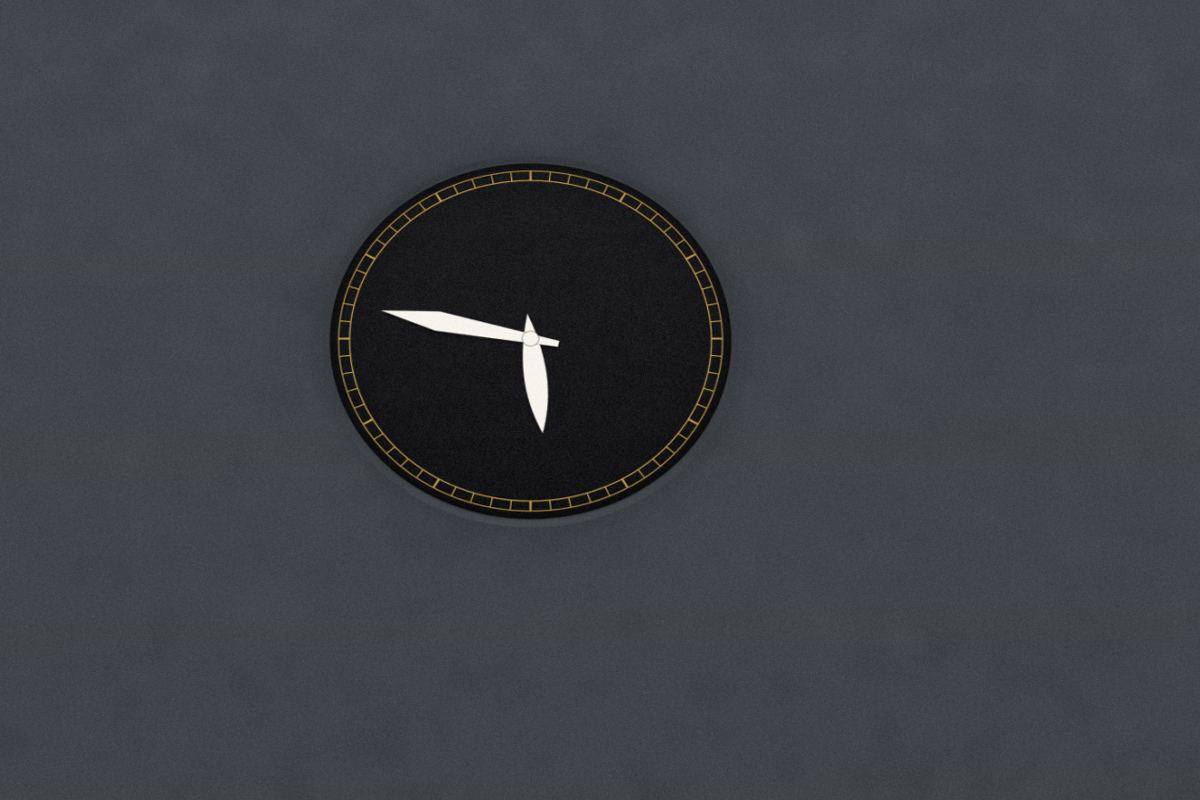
5:47
